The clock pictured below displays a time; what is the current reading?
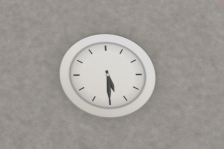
5:30
